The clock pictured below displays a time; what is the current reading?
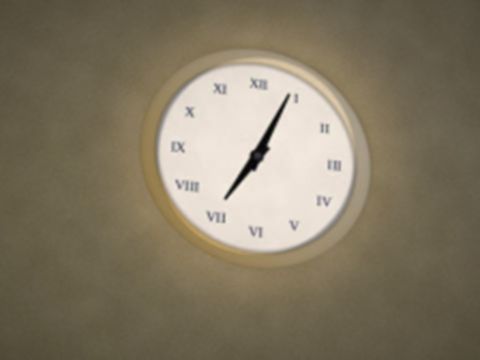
7:04
